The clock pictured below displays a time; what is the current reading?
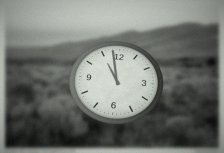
10:58
